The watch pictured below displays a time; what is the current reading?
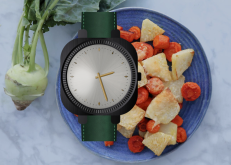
2:27
